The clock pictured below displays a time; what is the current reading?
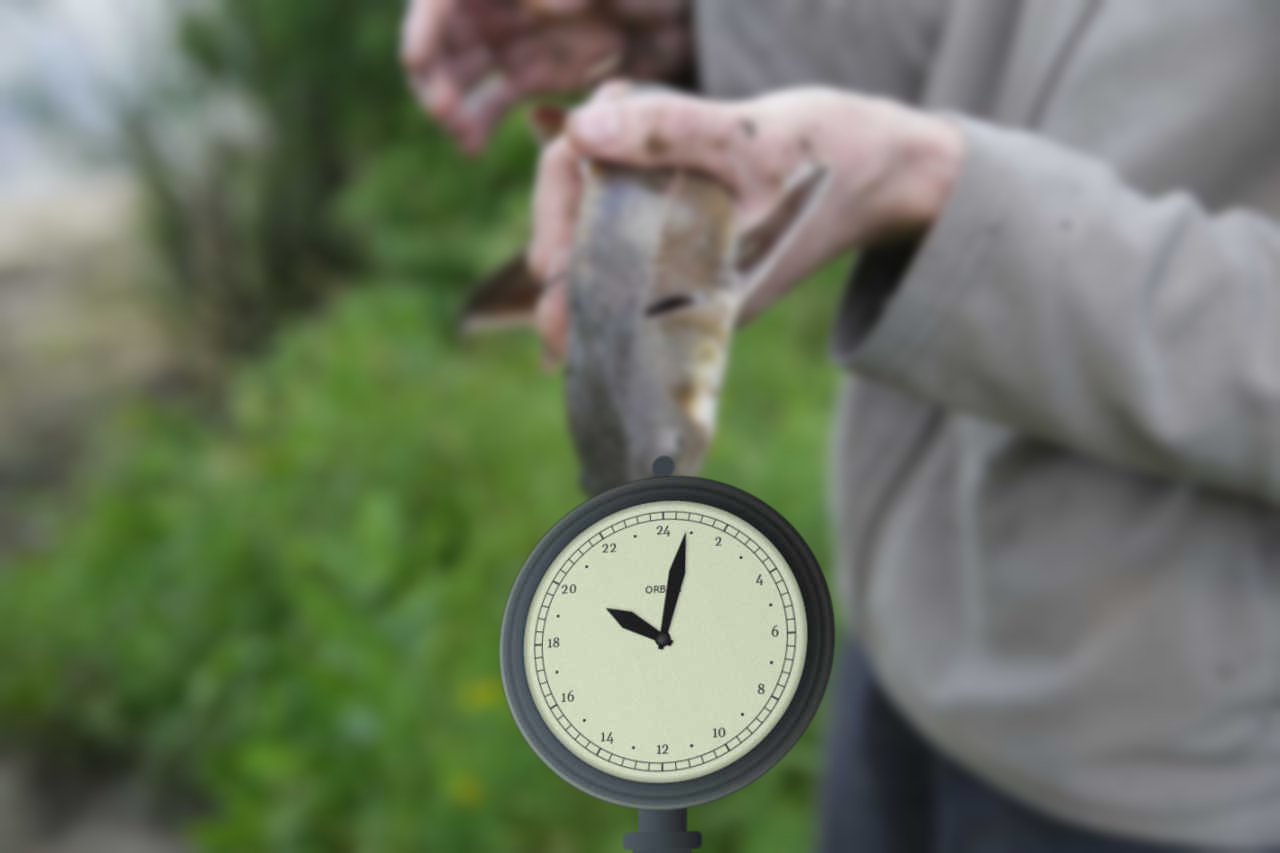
20:02
